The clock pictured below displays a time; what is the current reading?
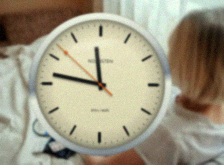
11:46:52
